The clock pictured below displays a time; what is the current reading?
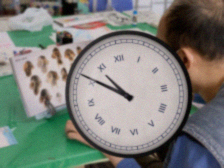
10:51
